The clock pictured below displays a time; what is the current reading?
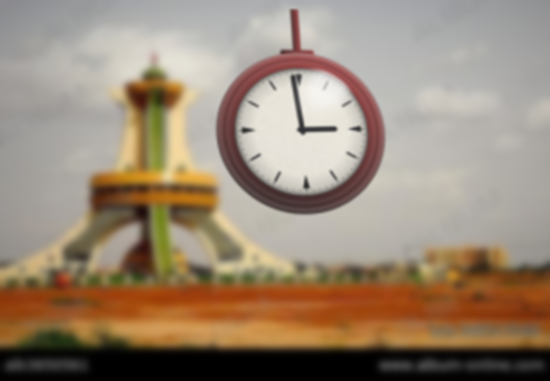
2:59
